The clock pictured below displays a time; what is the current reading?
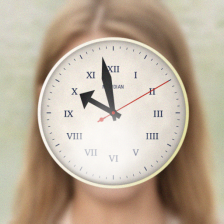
9:58:10
